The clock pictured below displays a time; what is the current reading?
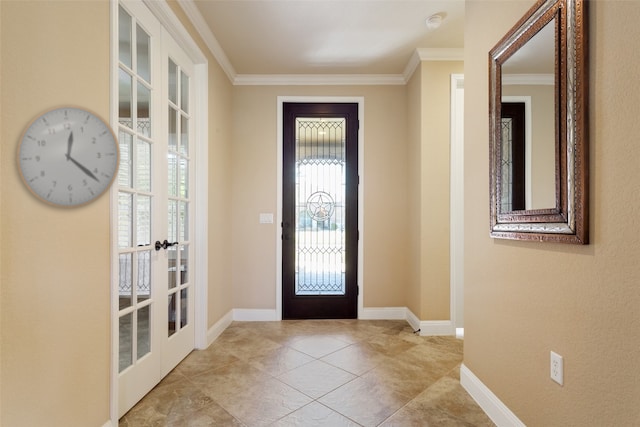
12:22
